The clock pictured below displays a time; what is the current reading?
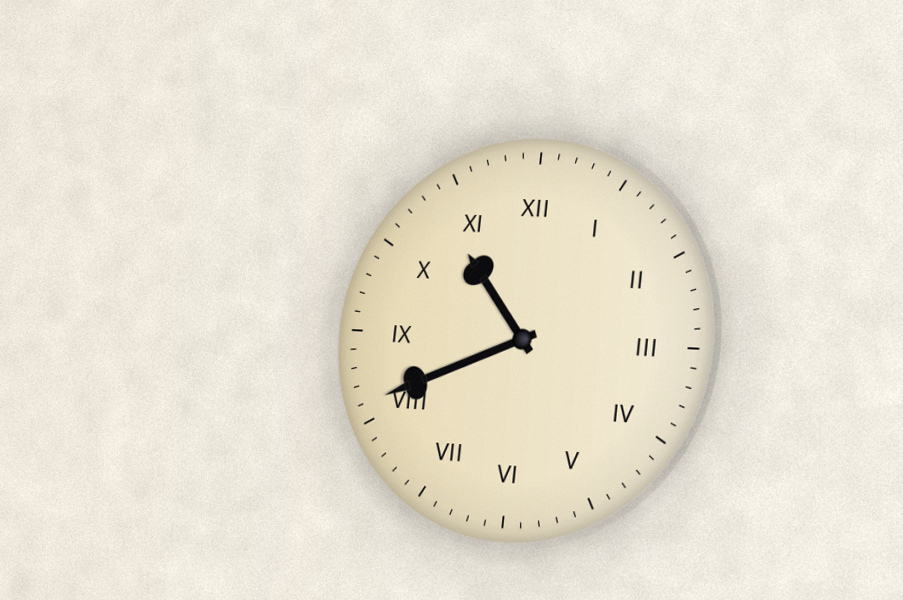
10:41
